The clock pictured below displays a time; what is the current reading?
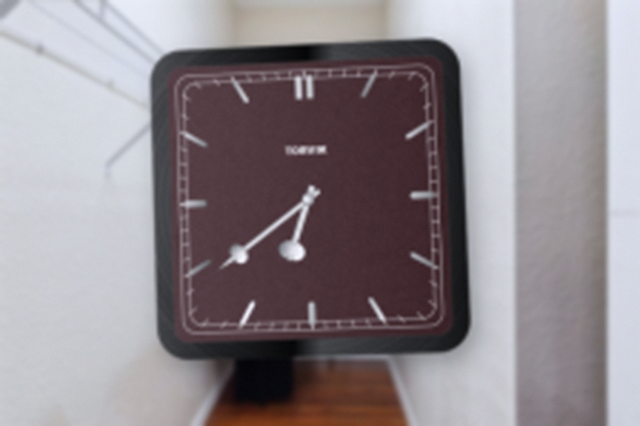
6:39
